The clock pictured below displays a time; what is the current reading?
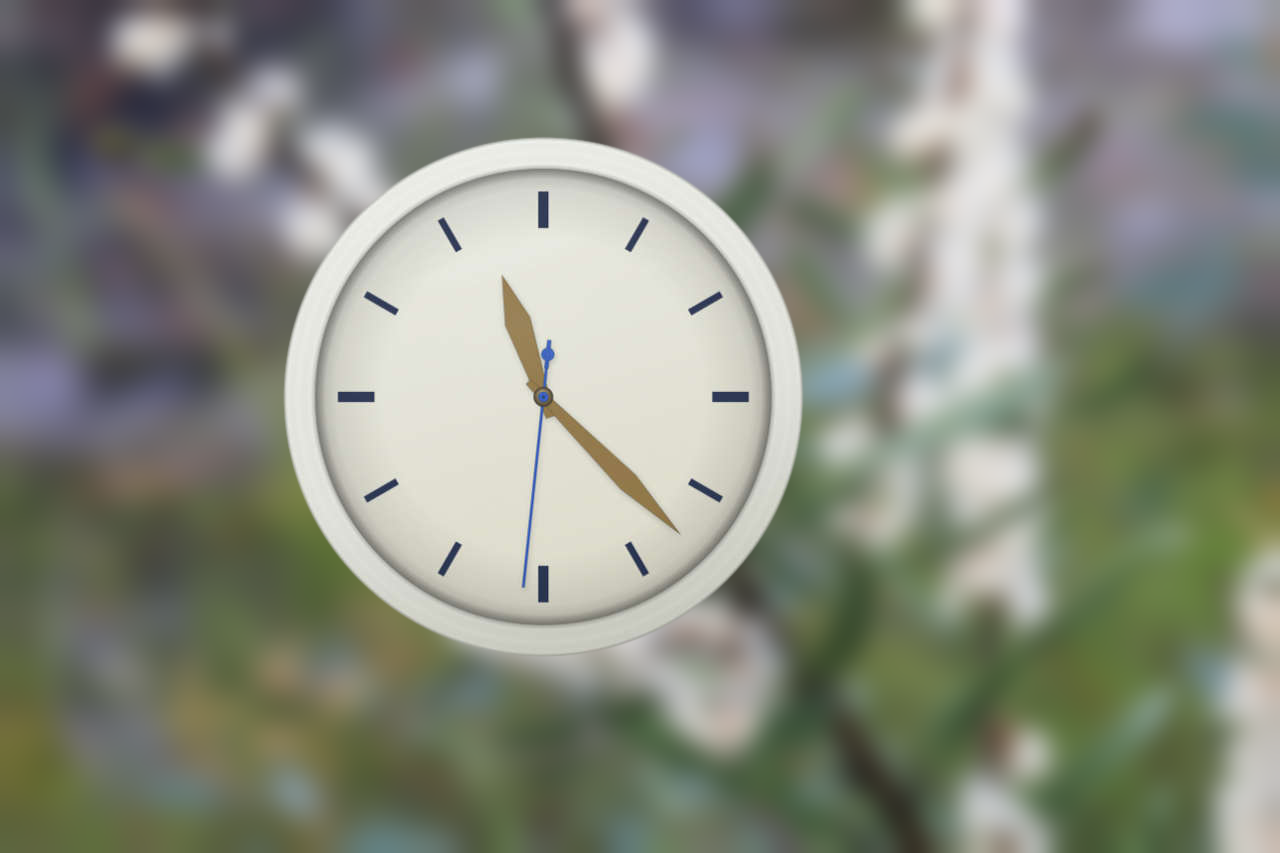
11:22:31
